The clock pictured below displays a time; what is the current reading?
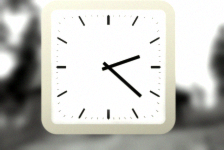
2:22
